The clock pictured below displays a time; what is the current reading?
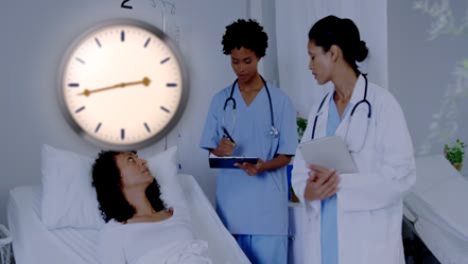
2:43
